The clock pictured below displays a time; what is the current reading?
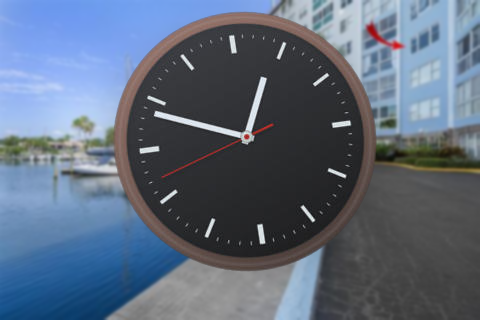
12:48:42
